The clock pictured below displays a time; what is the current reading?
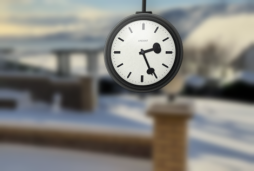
2:26
